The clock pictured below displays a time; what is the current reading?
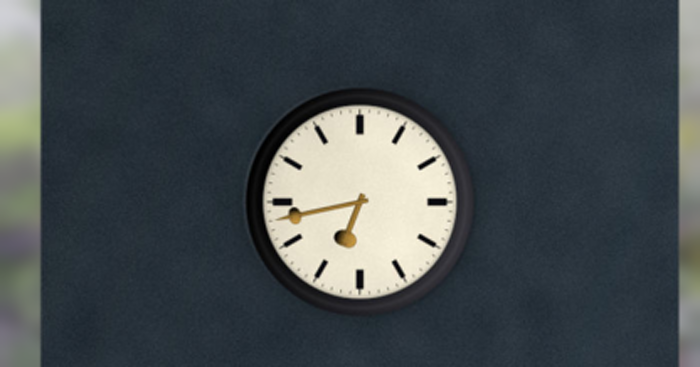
6:43
